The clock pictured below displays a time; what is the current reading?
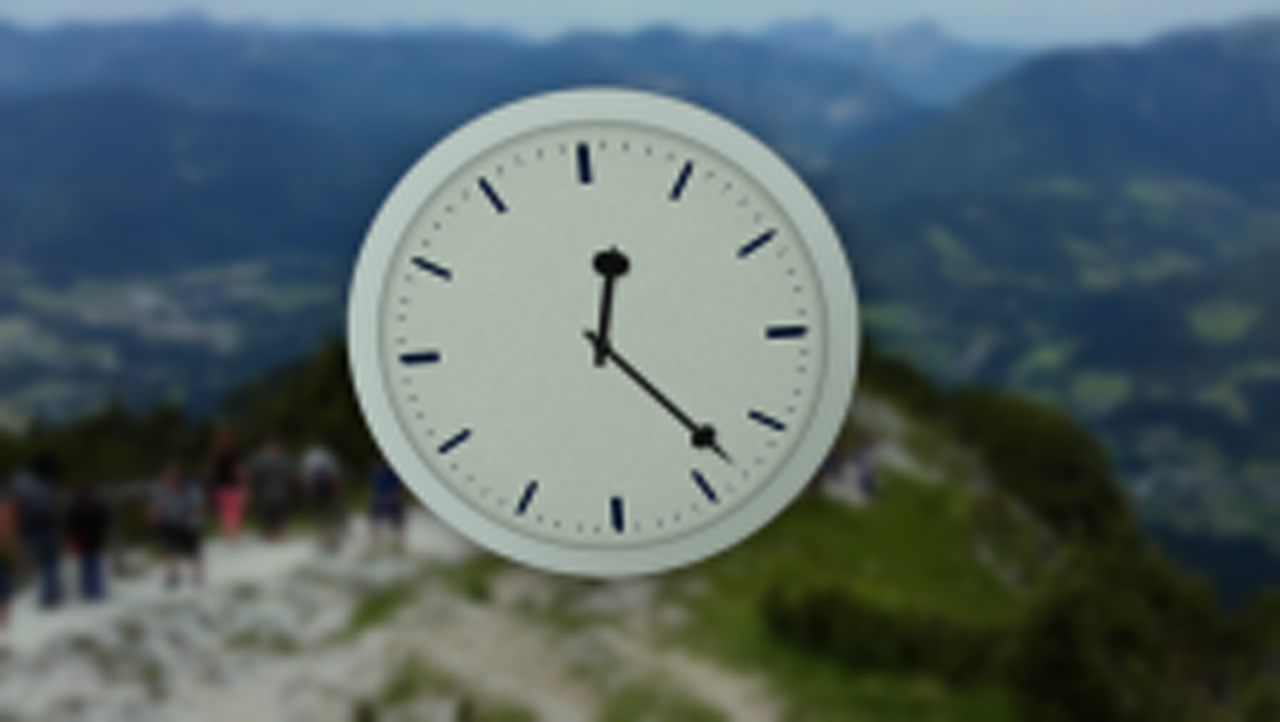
12:23
